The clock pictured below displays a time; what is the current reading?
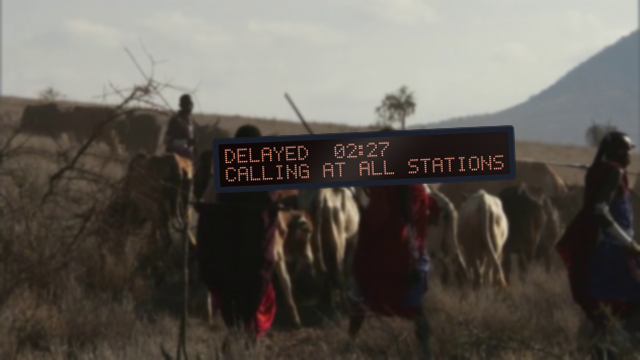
2:27
